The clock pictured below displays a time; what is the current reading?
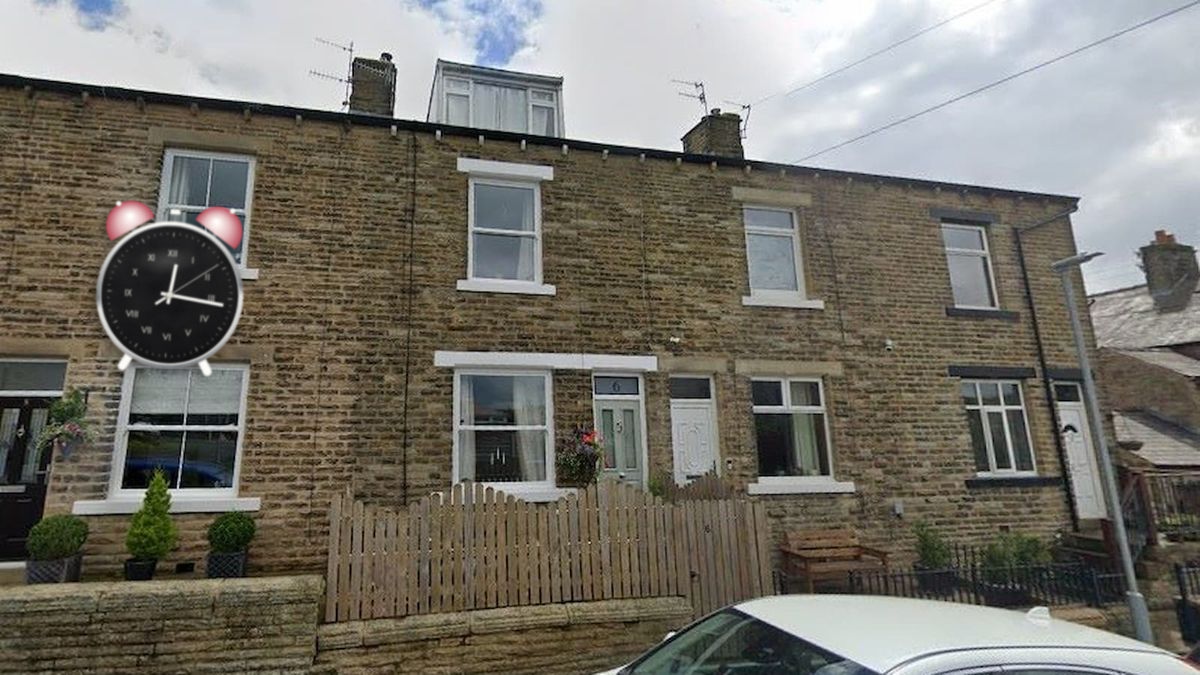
12:16:09
